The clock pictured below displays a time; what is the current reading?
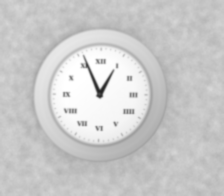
12:56
